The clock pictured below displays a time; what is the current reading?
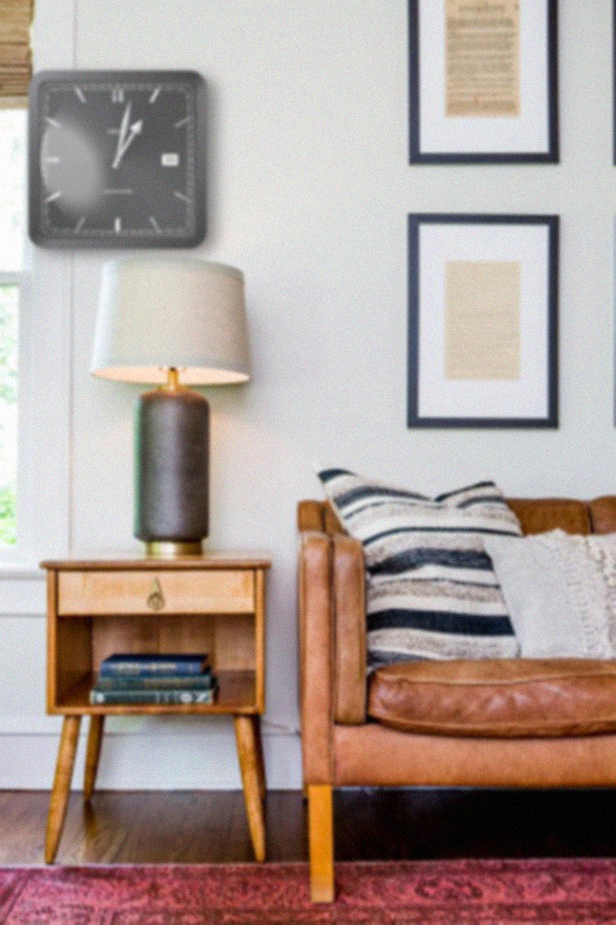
1:02
